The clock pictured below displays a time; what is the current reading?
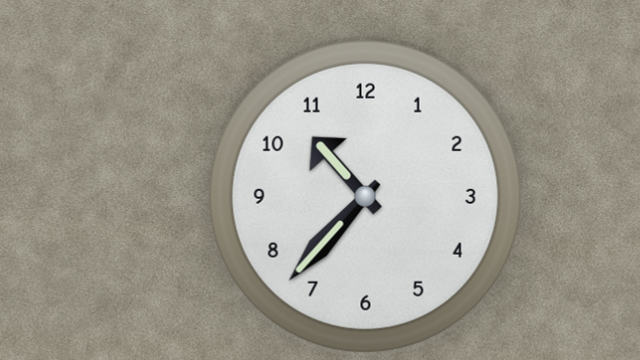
10:37
